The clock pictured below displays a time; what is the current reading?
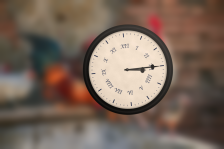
3:15
